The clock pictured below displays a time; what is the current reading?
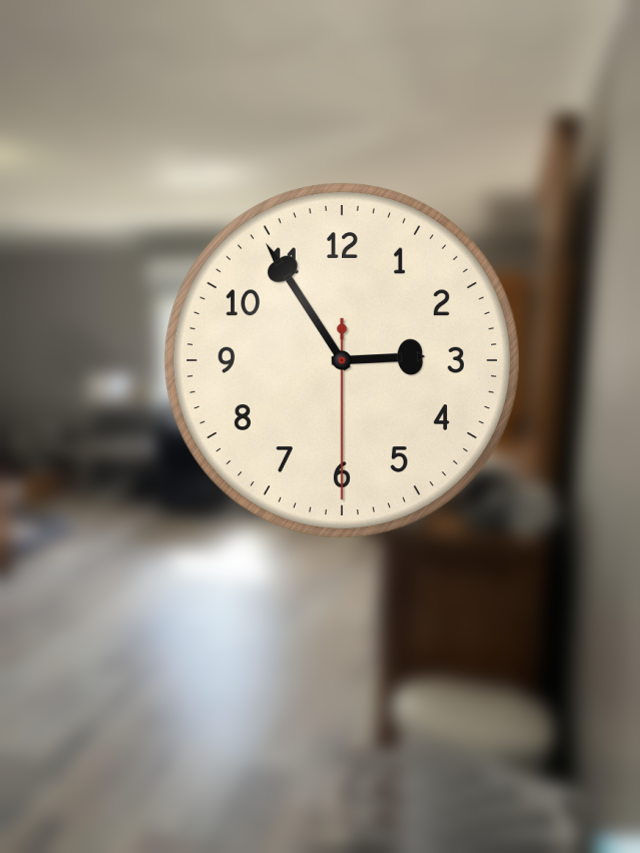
2:54:30
